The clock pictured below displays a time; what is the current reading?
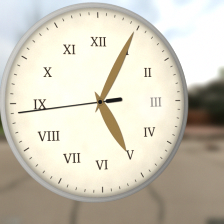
5:04:44
